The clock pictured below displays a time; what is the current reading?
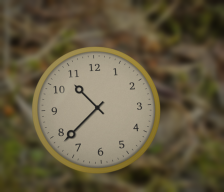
10:38
